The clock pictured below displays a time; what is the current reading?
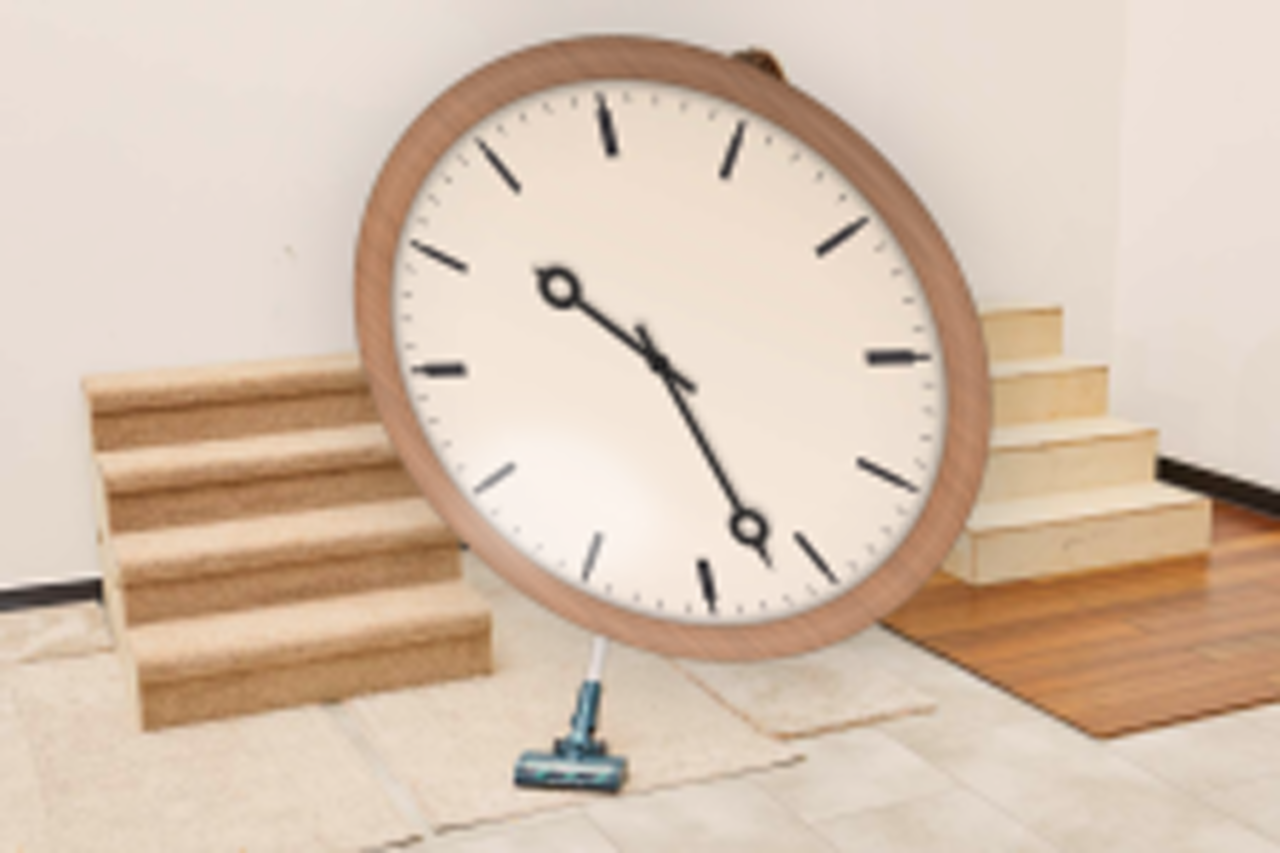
10:27
